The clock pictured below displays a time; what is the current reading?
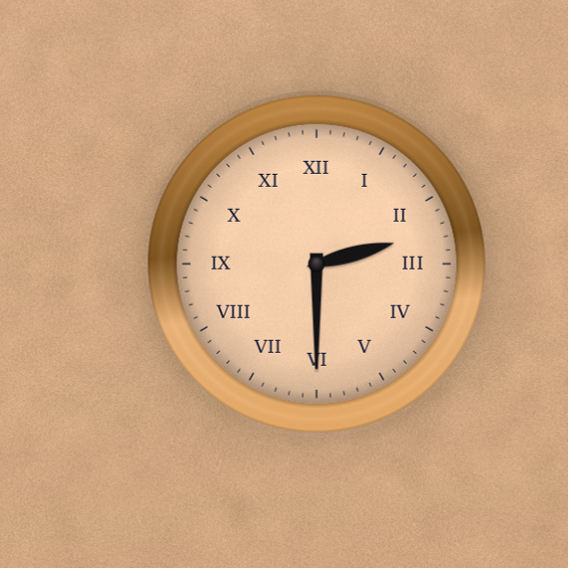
2:30
